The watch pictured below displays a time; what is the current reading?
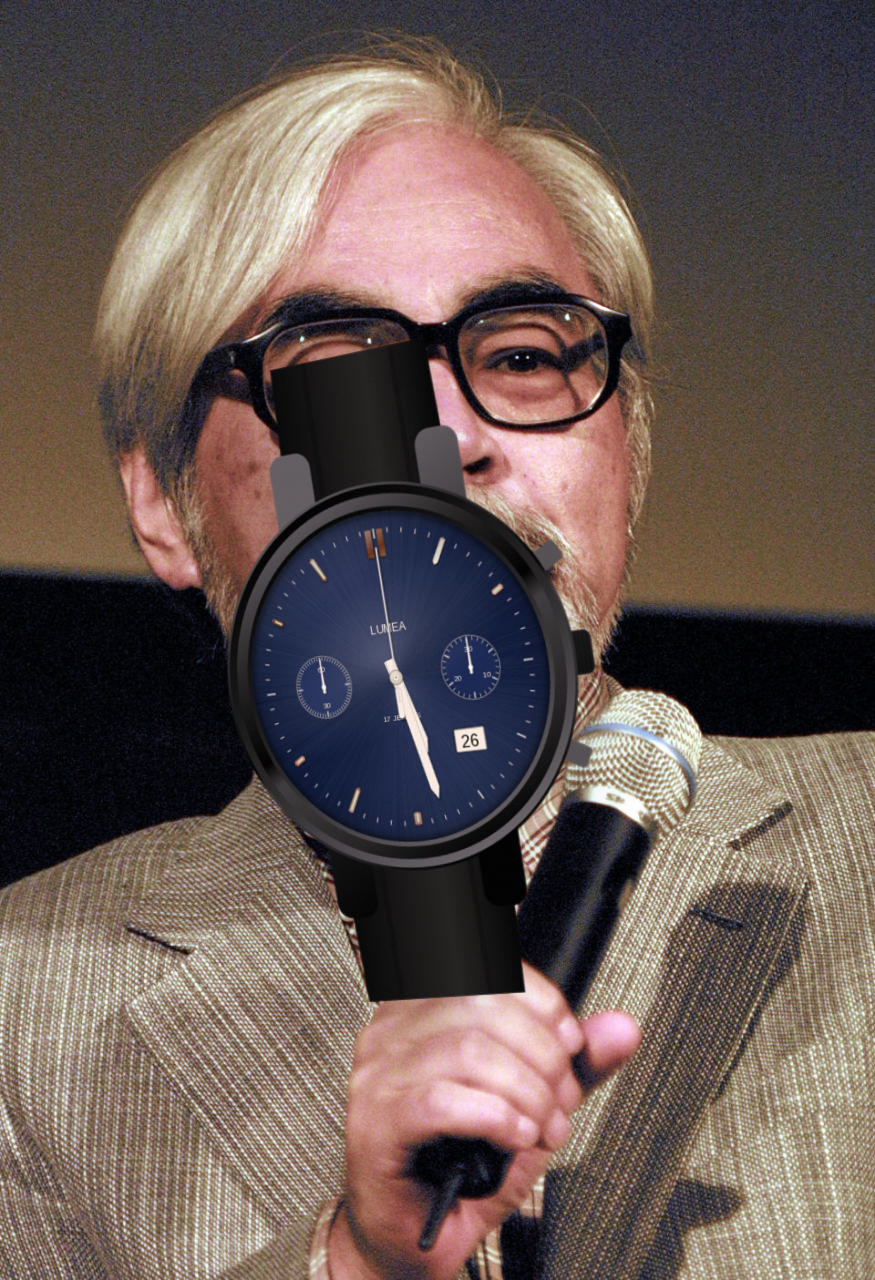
5:28
